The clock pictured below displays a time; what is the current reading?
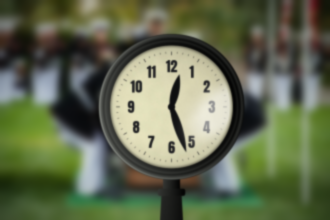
12:27
